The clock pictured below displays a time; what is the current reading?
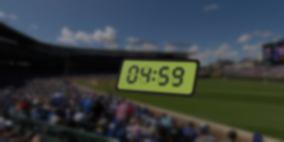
4:59
